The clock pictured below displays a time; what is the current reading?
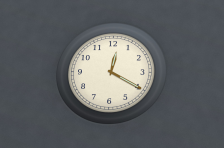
12:20
